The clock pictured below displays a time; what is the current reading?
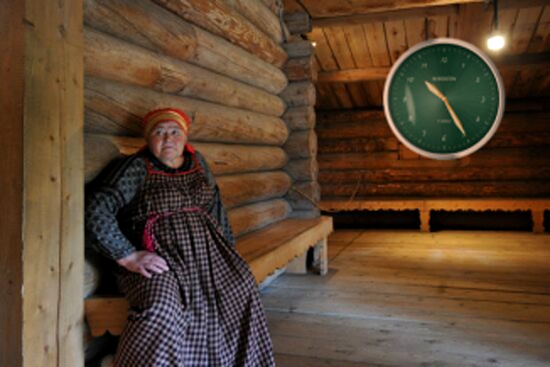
10:25
